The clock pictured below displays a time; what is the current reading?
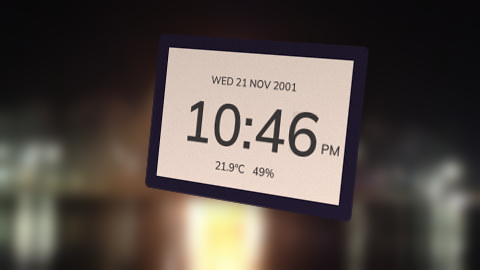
10:46
